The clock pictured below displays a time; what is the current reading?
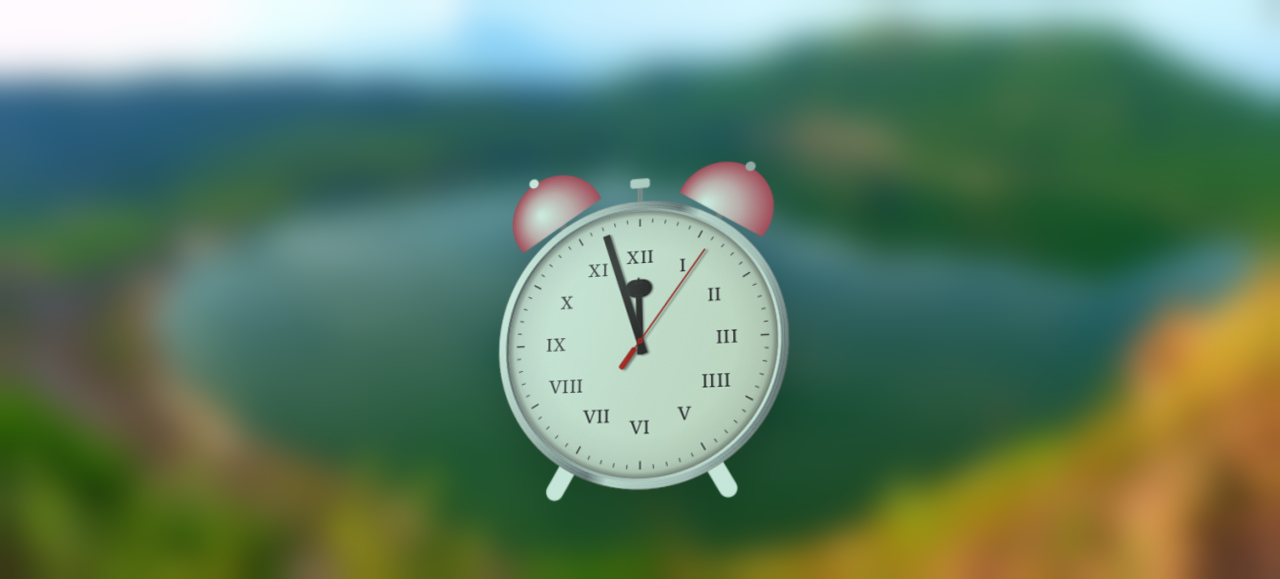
11:57:06
